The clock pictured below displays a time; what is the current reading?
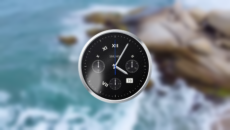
4:05
